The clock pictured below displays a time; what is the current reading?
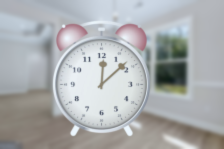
12:08
